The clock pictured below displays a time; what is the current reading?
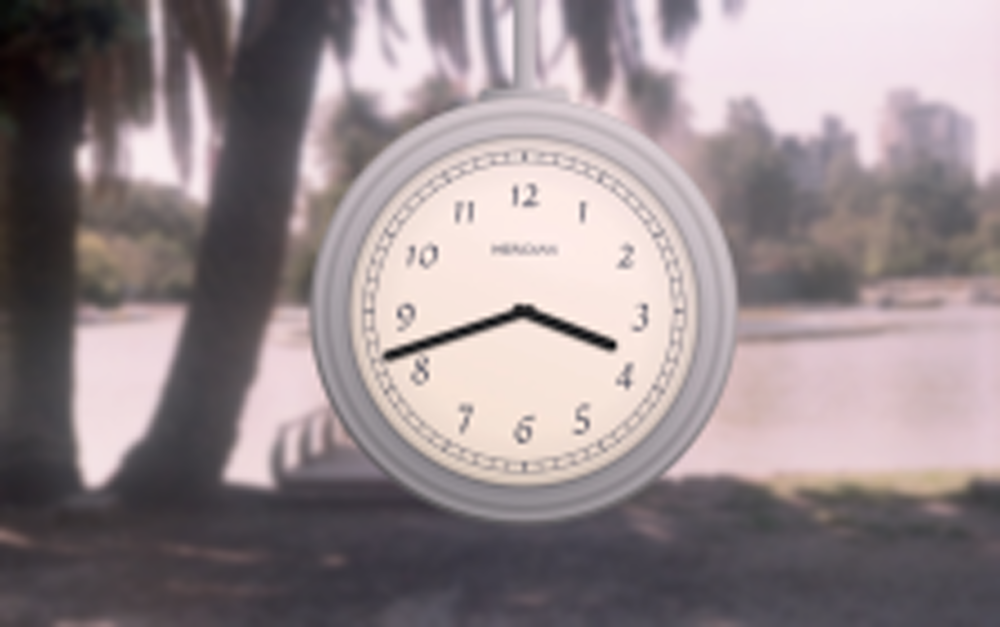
3:42
